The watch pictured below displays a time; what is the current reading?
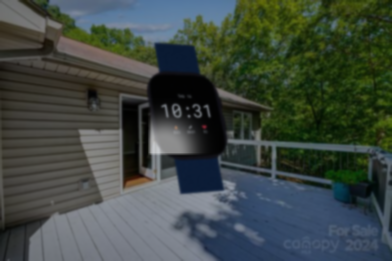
10:31
